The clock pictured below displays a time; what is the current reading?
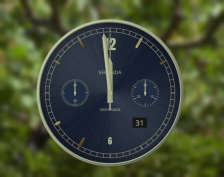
11:59
